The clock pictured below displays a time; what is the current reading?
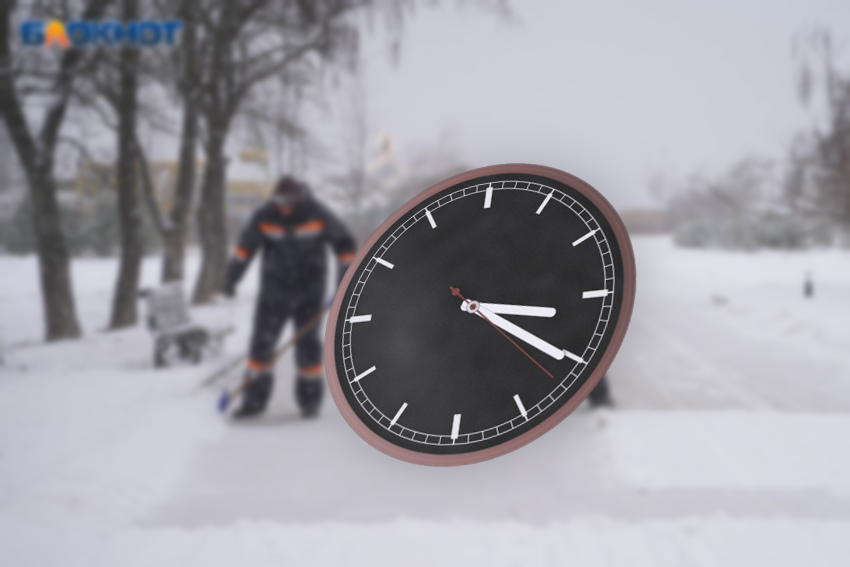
3:20:22
